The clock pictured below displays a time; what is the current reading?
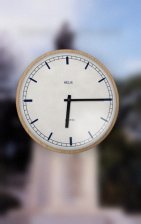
6:15
